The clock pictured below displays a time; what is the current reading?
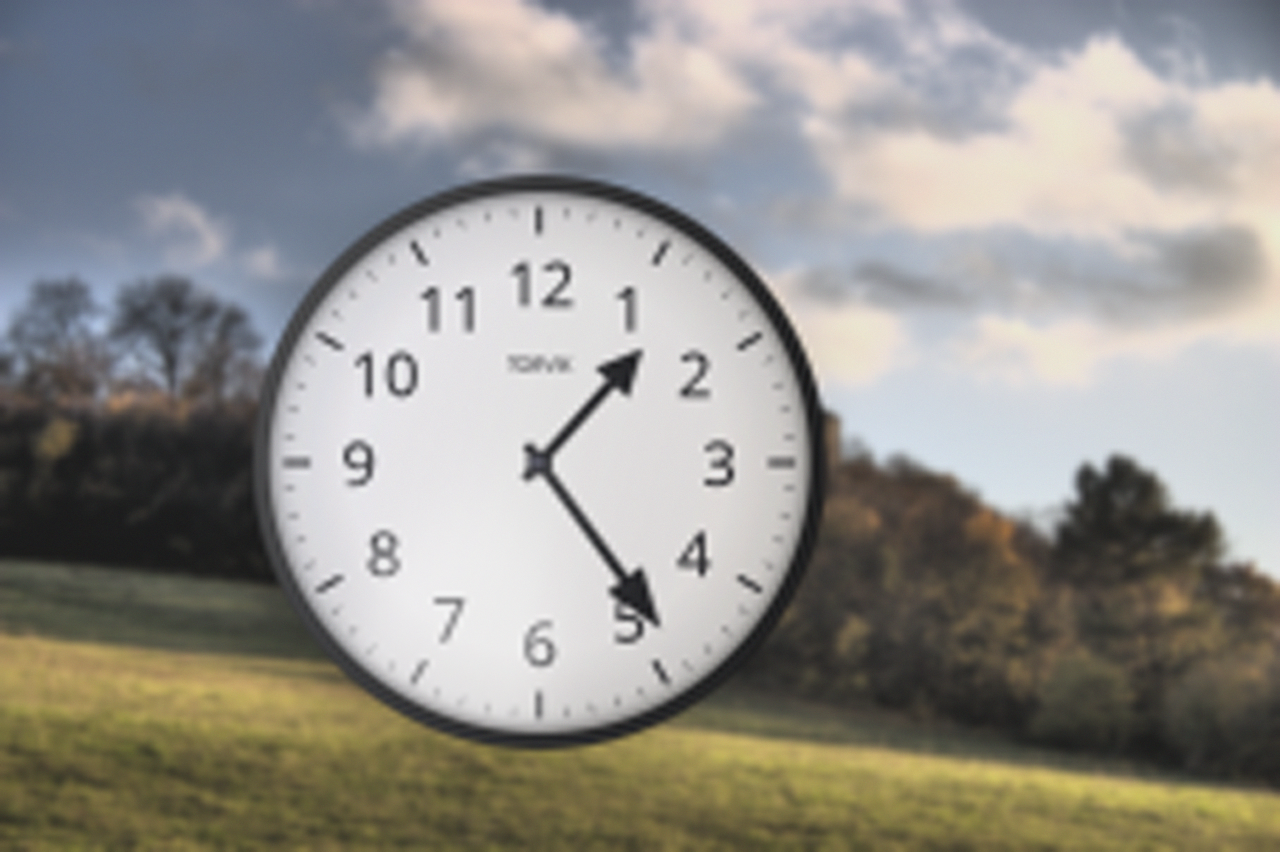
1:24
